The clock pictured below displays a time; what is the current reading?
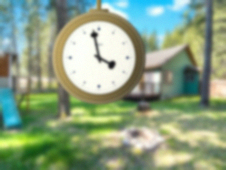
3:58
